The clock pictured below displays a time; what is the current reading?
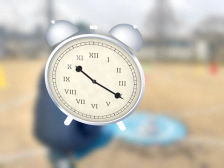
10:20
